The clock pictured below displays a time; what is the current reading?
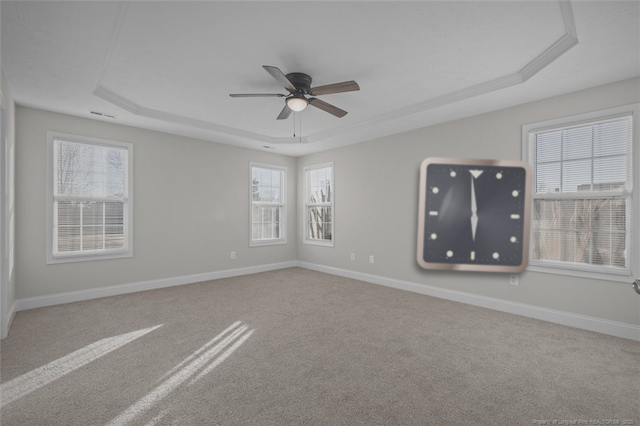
5:59
